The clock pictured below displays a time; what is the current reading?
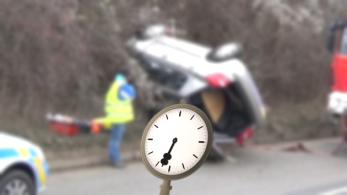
6:33
